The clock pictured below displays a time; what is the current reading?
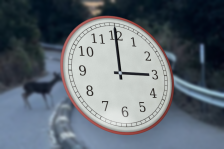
3:00
